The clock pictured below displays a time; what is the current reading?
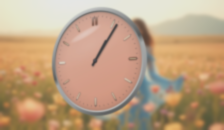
1:06
